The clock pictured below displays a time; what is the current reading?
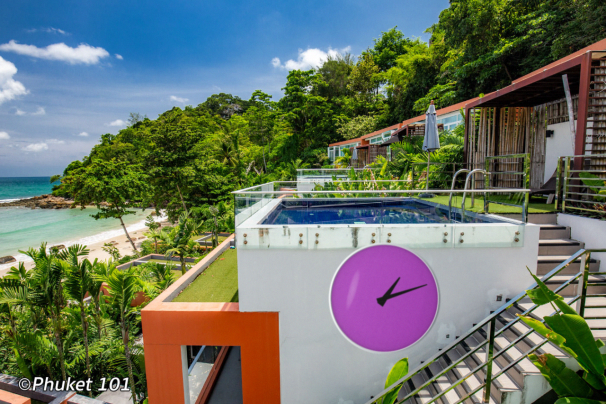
1:12
